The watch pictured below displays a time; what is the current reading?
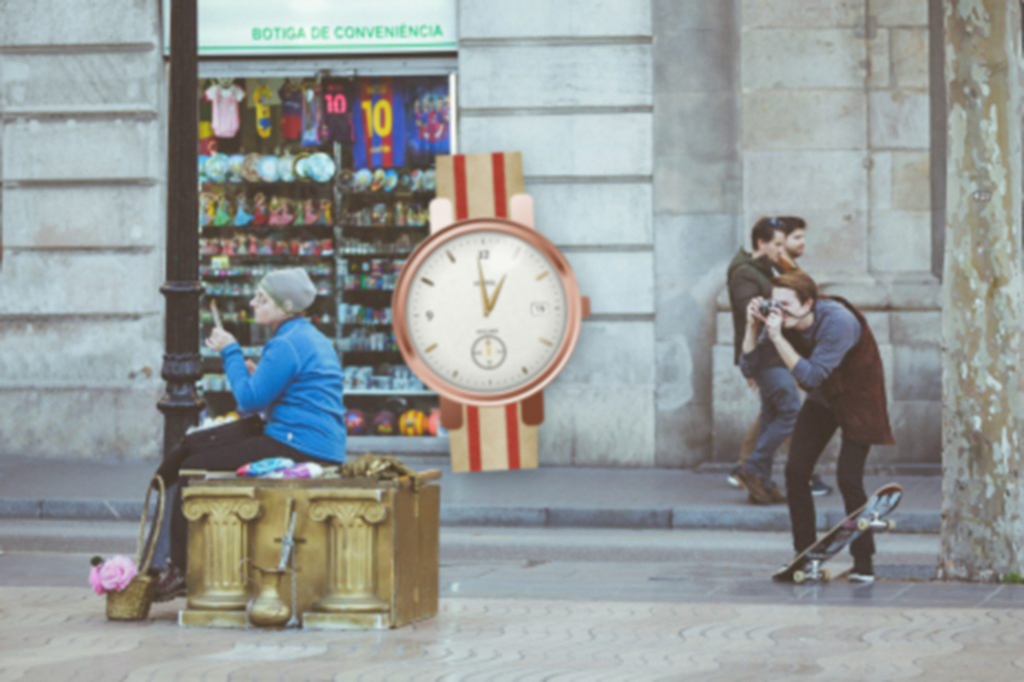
12:59
